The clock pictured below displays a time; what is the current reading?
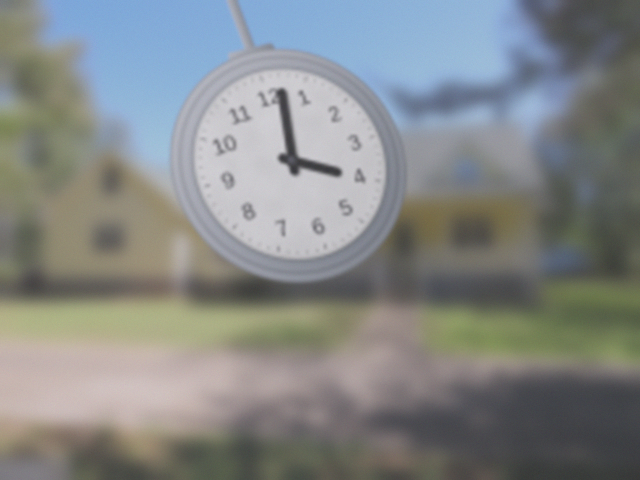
4:02
